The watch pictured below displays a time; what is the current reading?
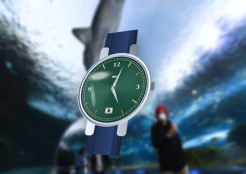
5:03
